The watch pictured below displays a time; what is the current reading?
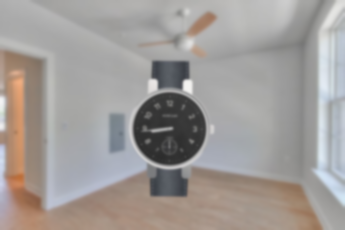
8:44
